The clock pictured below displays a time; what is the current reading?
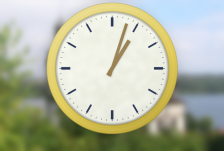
1:03
